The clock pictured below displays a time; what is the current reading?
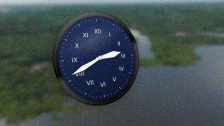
2:41
